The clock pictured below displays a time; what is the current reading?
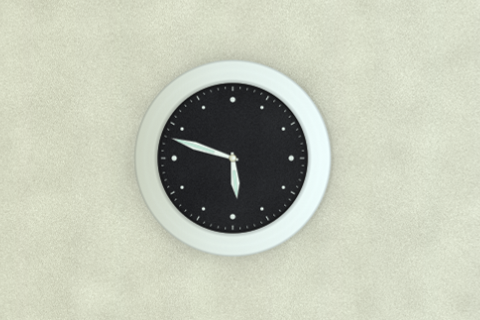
5:48
